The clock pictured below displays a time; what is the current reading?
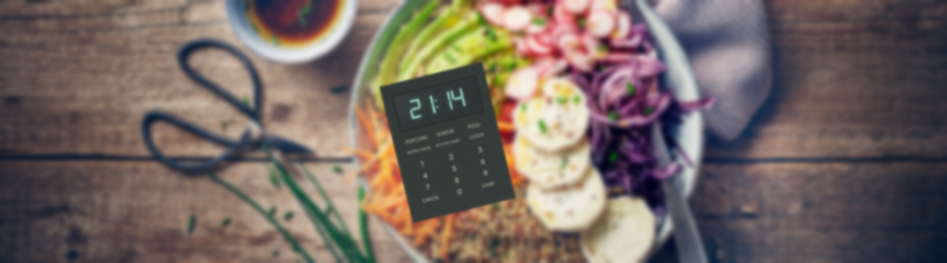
21:14
